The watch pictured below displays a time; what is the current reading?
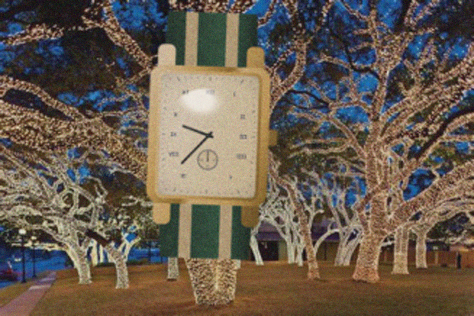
9:37
